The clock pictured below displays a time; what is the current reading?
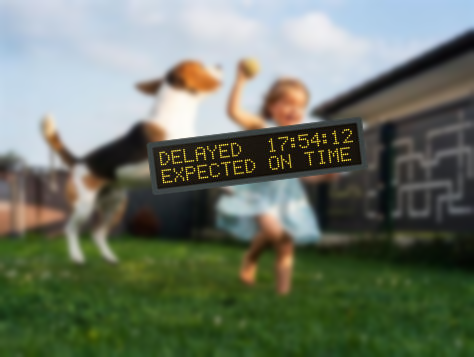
17:54:12
